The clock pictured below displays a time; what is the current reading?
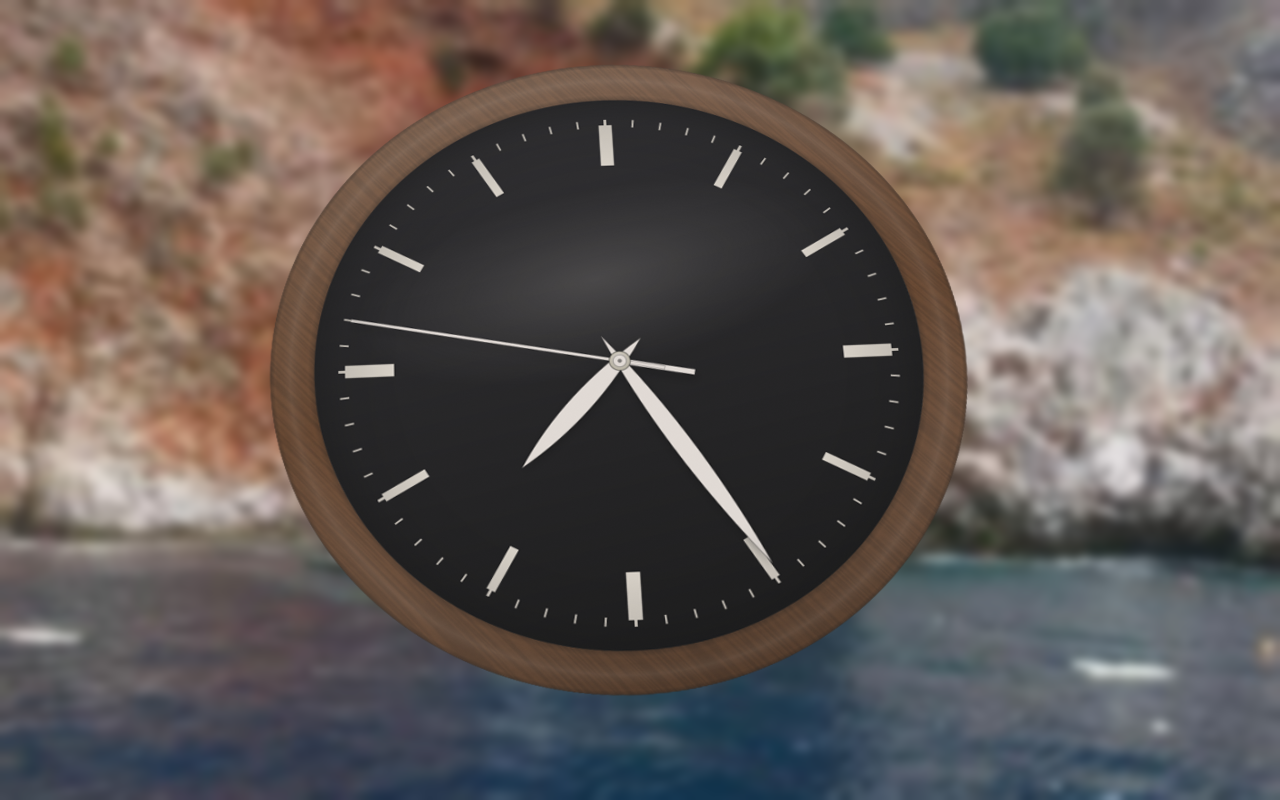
7:24:47
